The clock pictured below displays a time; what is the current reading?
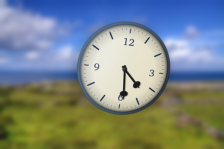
4:29
